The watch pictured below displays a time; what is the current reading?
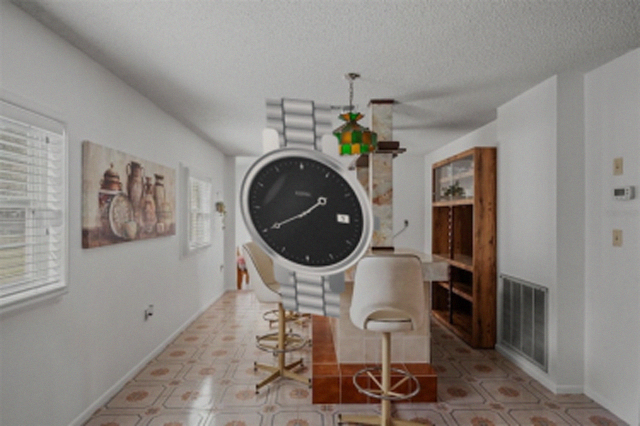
1:40
